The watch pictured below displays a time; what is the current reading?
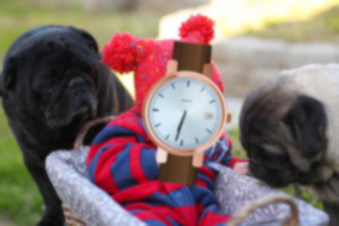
6:32
